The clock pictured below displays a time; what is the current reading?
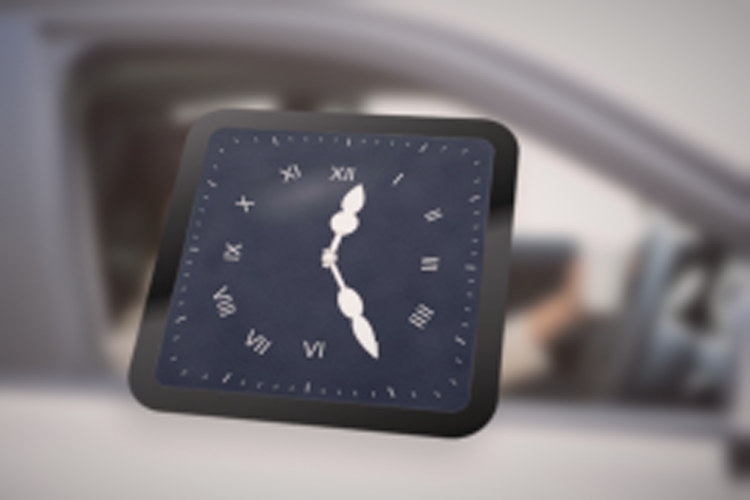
12:25
